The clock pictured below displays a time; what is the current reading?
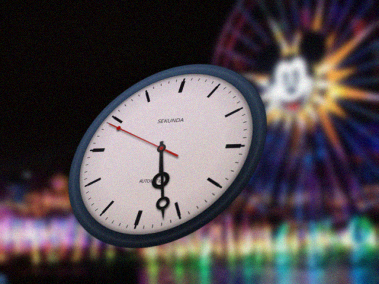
5:26:49
